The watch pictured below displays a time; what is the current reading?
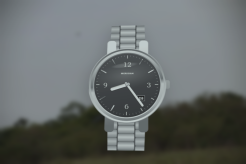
8:24
